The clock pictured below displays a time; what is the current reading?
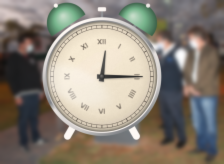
12:15
